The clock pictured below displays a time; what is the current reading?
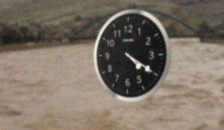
4:20
